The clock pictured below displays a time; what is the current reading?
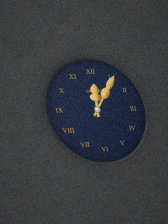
12:06
